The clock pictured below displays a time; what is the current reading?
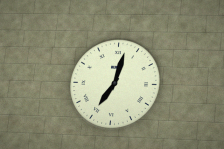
7:02
